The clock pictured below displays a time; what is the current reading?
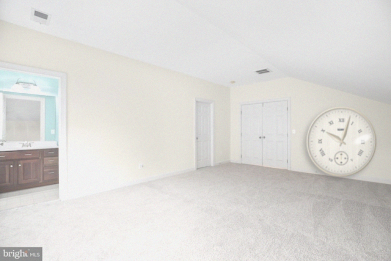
10:03
